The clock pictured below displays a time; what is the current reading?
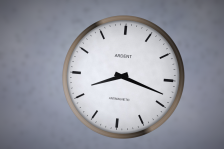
8:18
